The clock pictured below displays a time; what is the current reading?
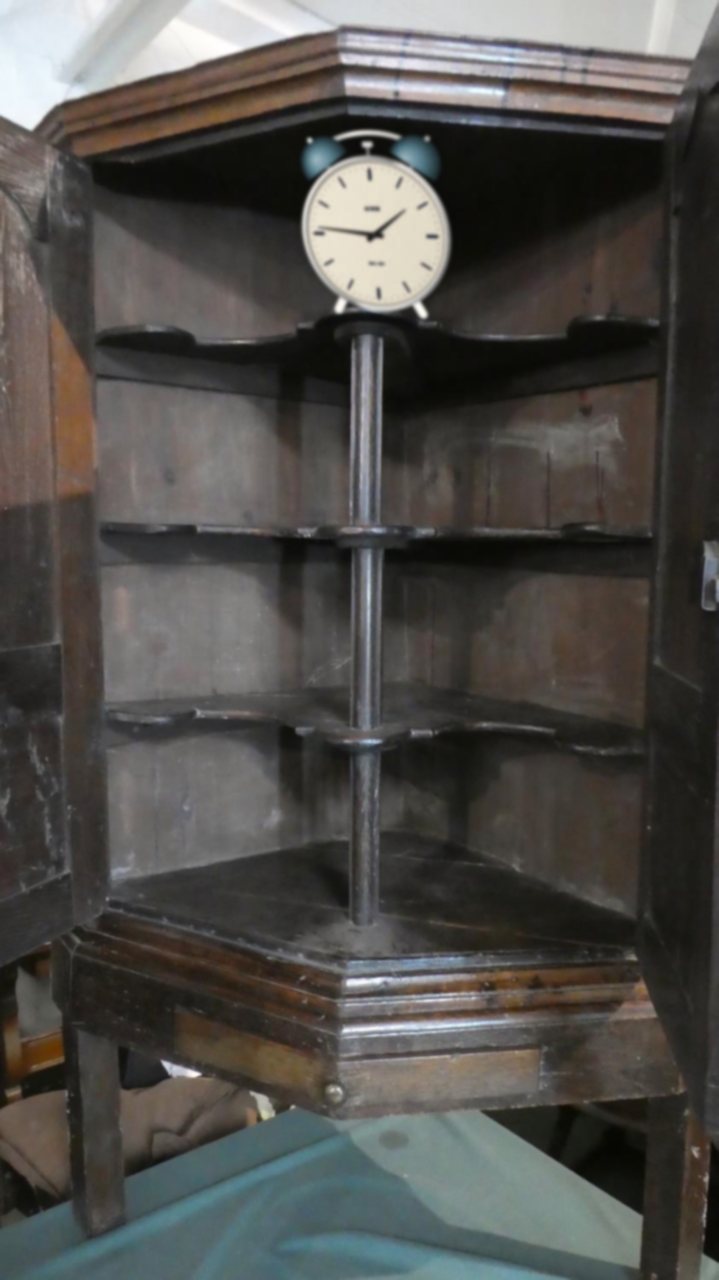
1:46
